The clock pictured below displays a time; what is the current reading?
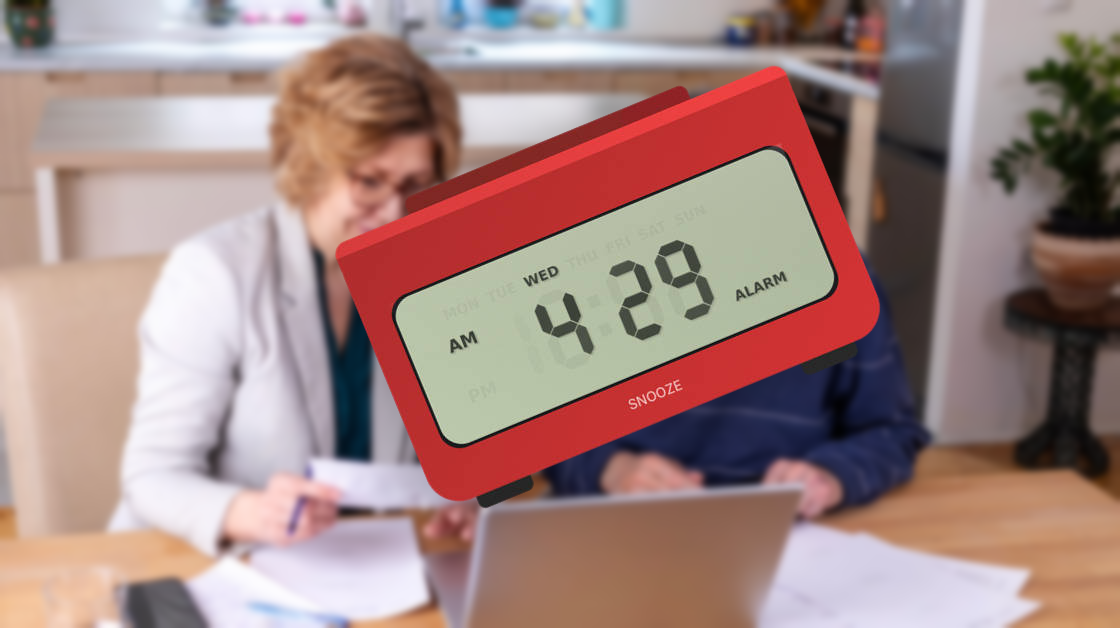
4:29
